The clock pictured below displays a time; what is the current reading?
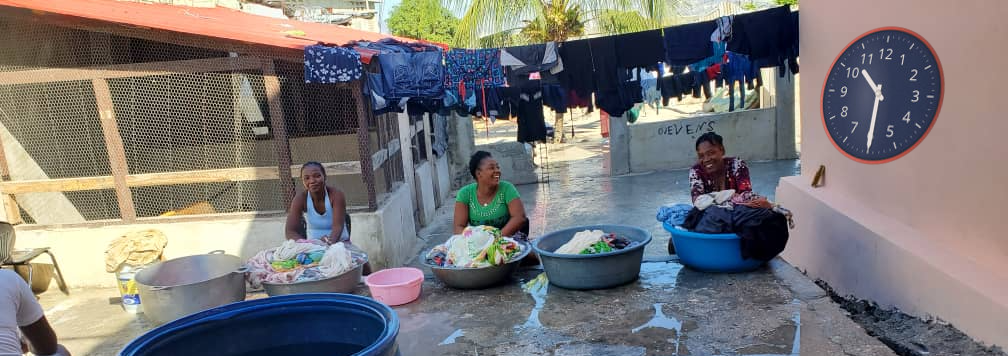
10:30
